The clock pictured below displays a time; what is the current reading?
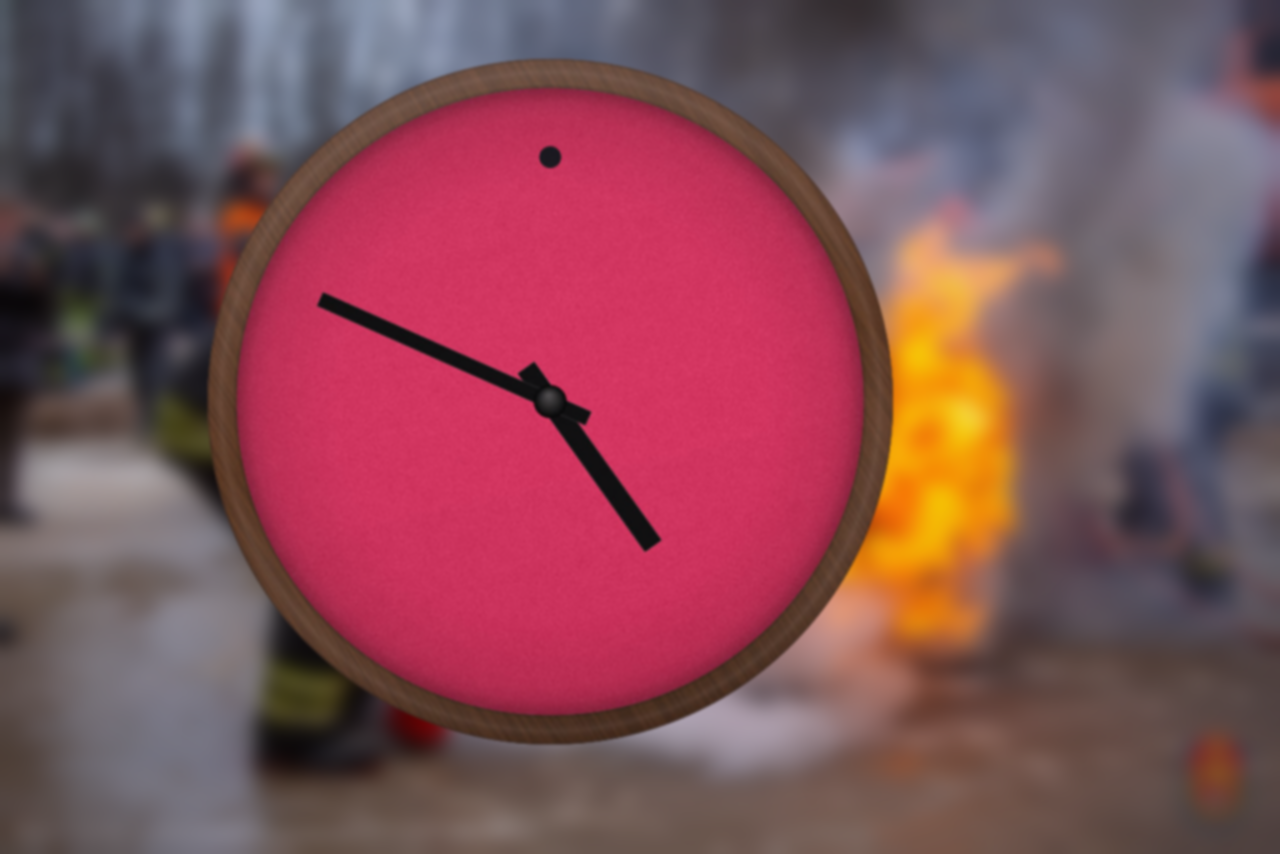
4:49
